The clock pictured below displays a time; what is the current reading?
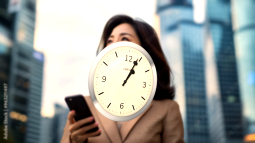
1:04
